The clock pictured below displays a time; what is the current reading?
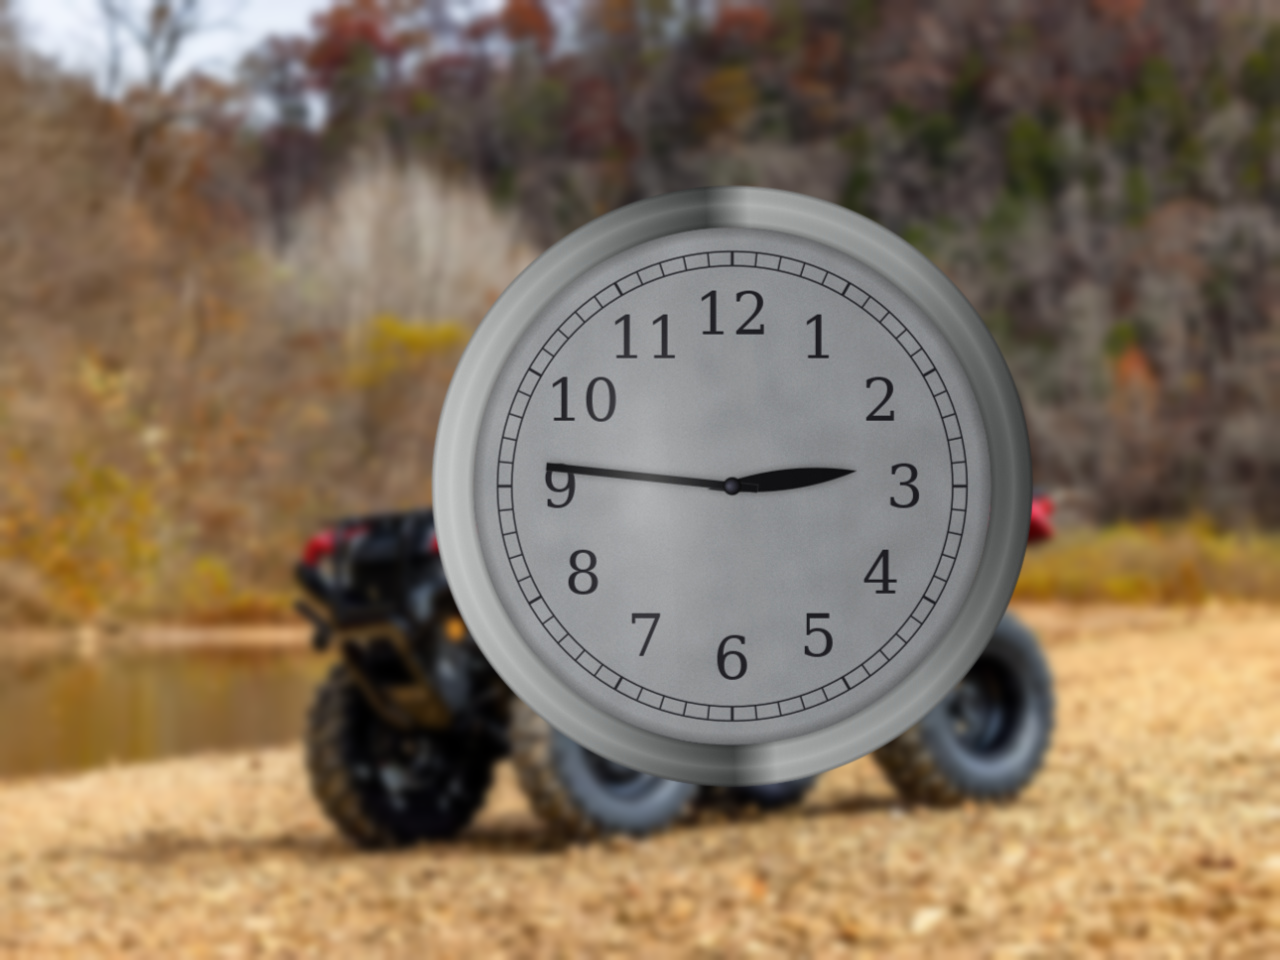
2:46
